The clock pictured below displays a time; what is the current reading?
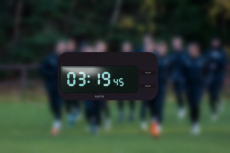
3:19:45
